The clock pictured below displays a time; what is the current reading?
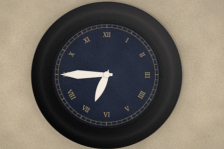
6:45
